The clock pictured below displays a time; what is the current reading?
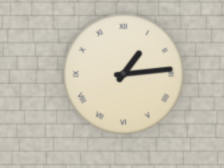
1:14
